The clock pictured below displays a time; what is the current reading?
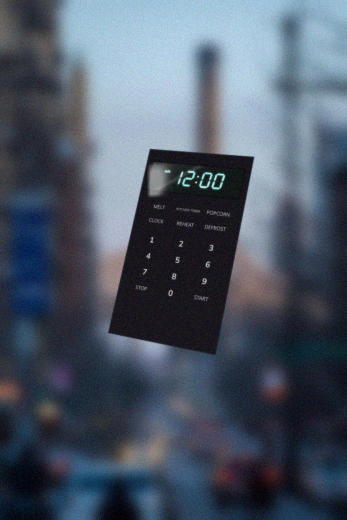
12:00
